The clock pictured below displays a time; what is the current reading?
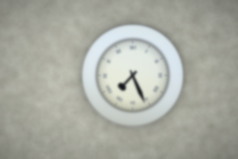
7:26
